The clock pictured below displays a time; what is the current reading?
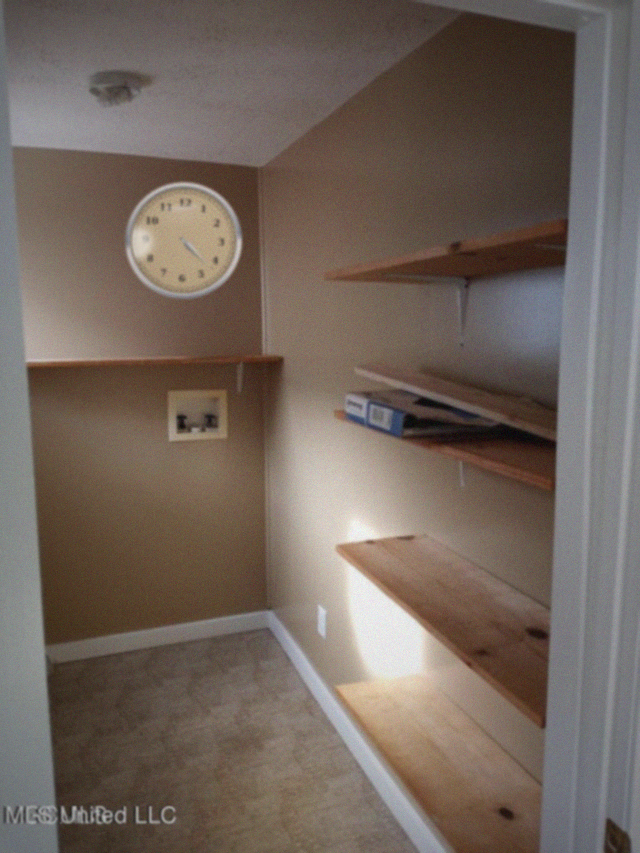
4:22
